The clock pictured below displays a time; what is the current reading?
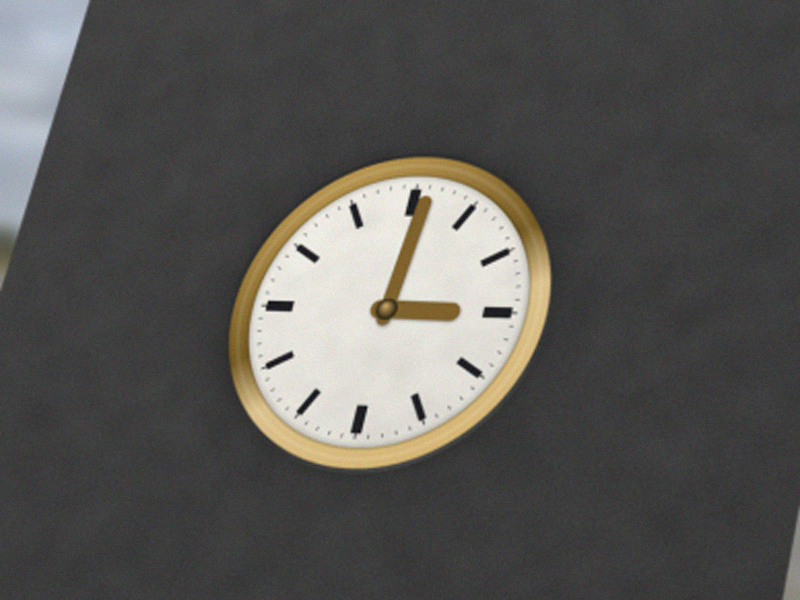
3:01
